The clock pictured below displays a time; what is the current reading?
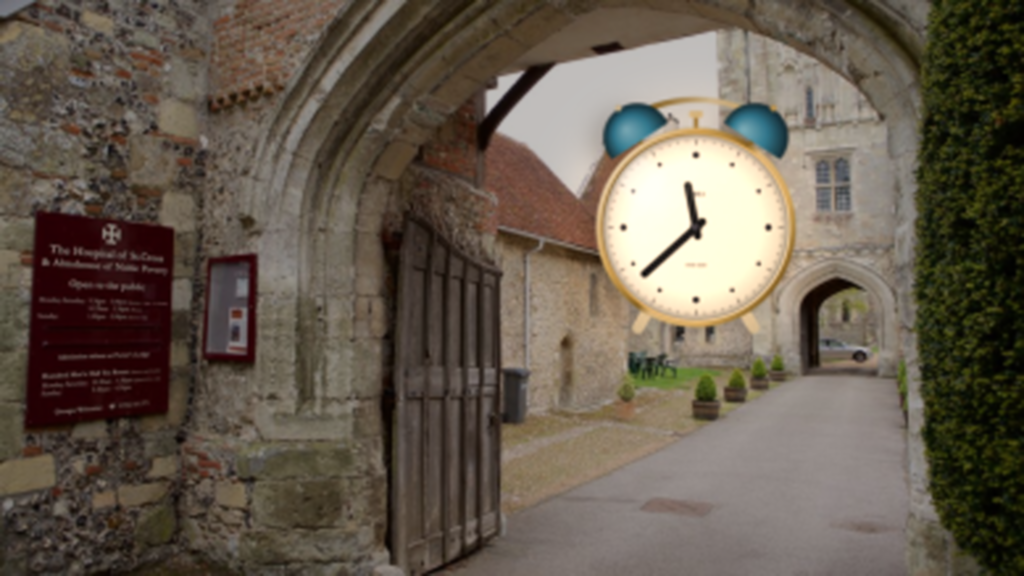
11:38
